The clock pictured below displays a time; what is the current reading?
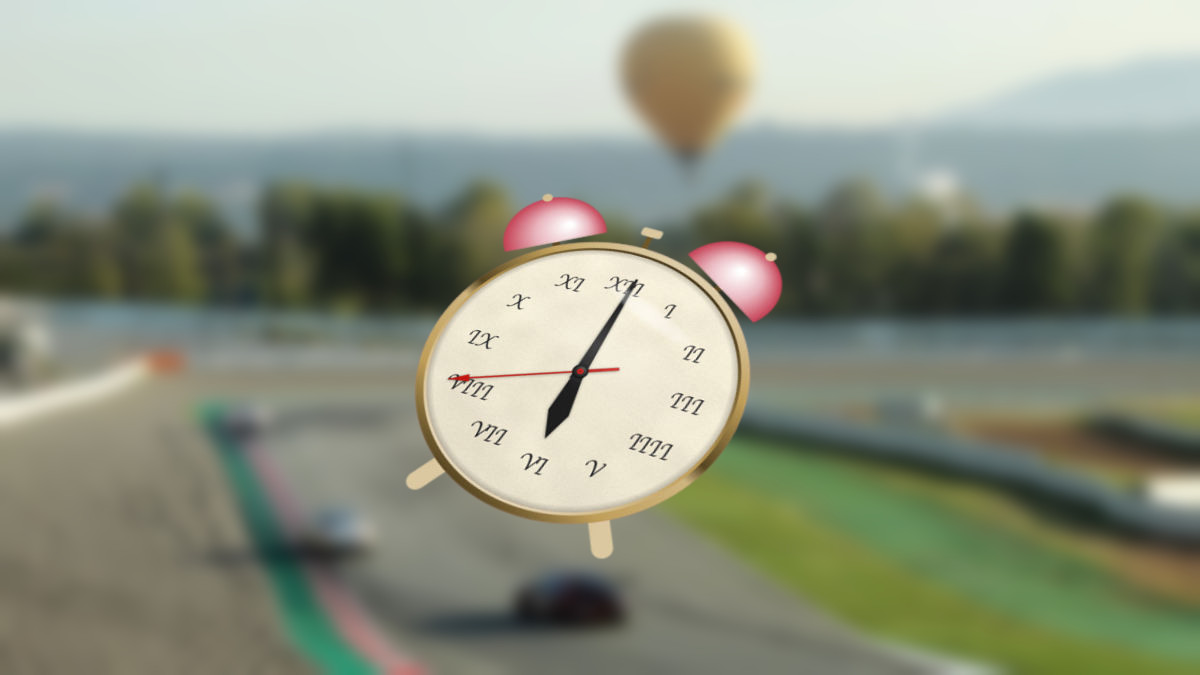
6:00:41
